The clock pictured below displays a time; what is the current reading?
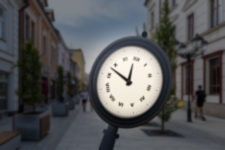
11:48
